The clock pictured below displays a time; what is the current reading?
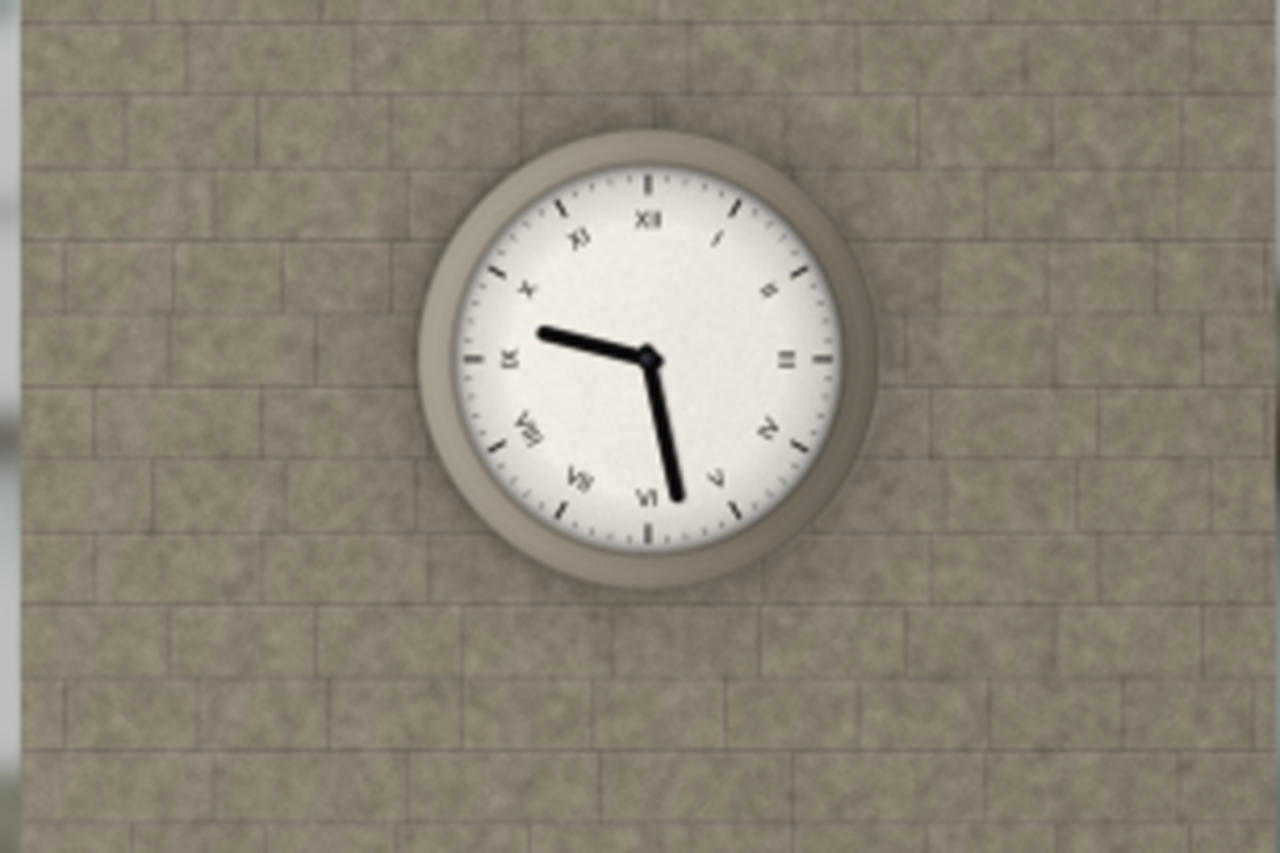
9:28
